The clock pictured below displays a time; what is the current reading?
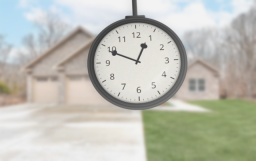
12:49
